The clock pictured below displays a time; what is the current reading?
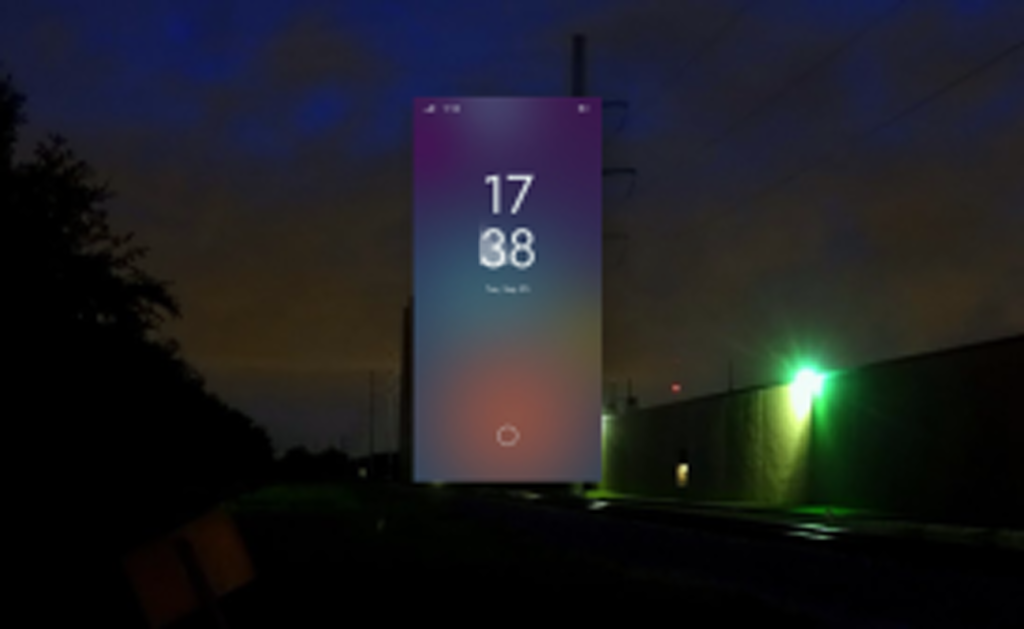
17:38
